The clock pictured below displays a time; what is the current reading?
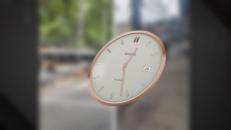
12:27
